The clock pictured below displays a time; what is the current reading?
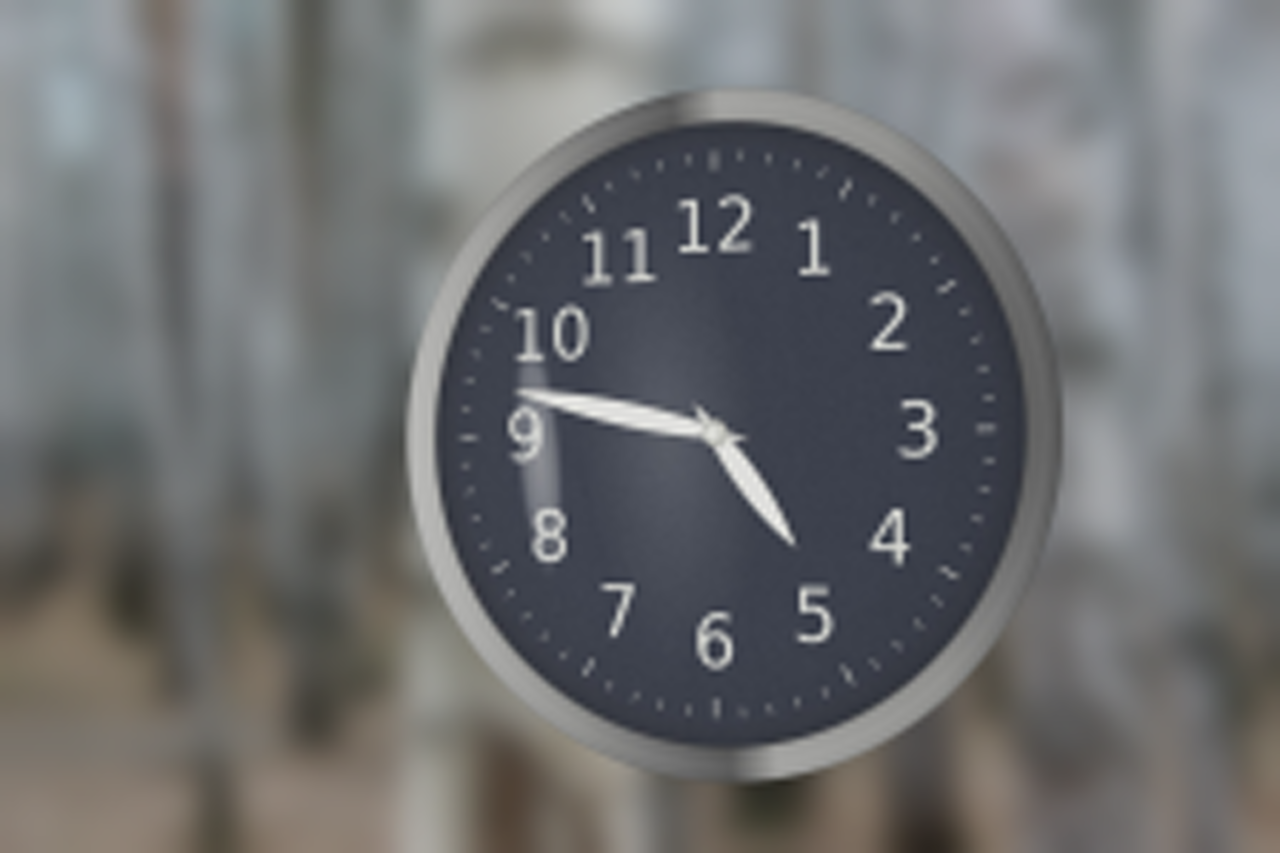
4:47
